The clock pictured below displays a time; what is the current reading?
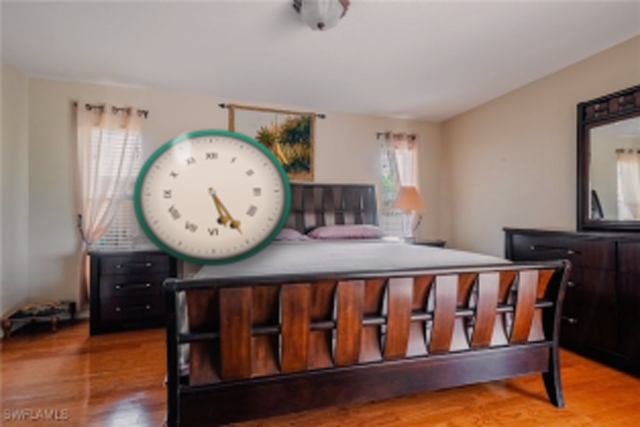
5:25
